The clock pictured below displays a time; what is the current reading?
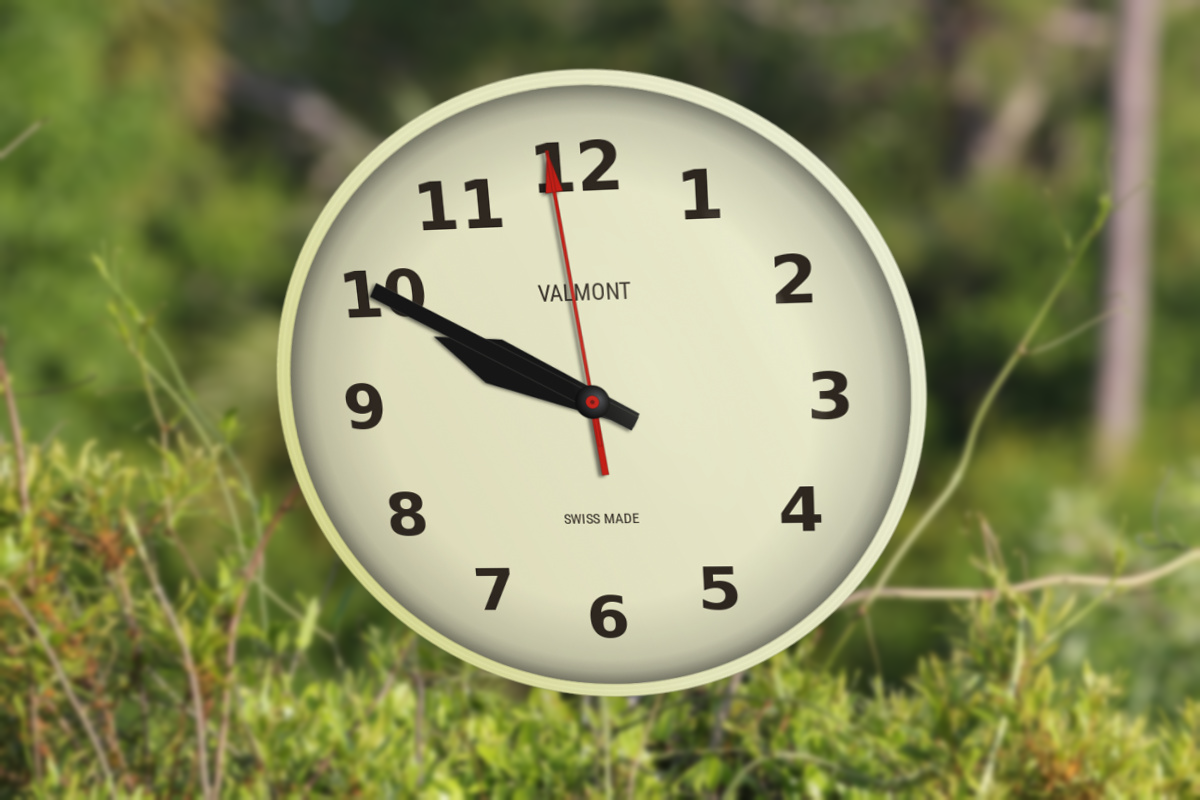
9:49:59
